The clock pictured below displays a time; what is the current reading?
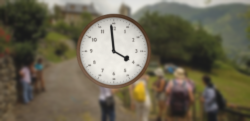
3:59
